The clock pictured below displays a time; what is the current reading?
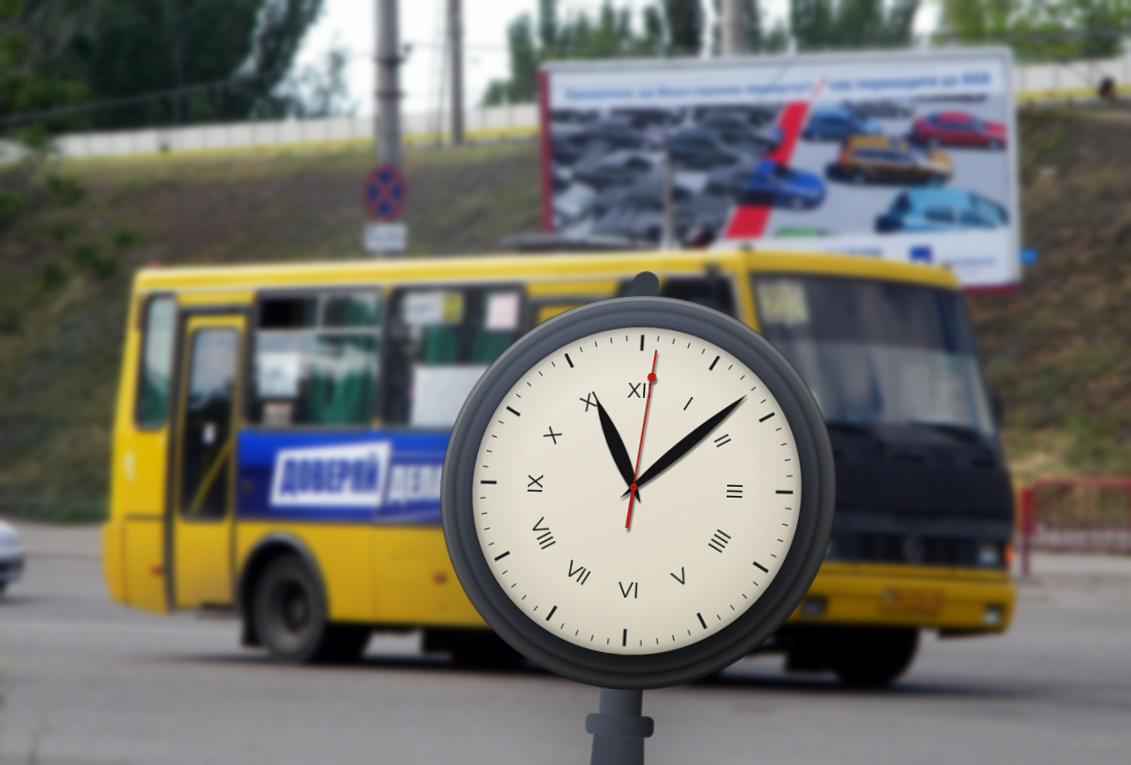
11:08:01
